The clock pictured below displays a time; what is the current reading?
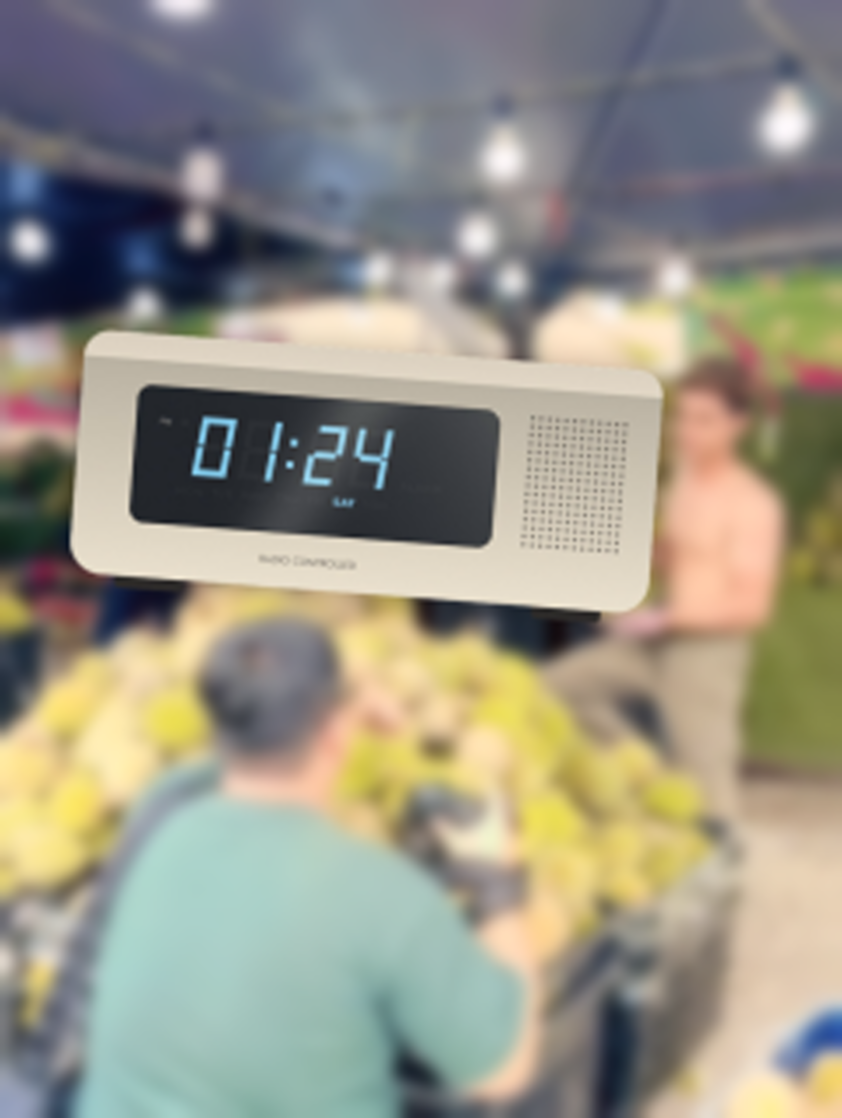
1:24
